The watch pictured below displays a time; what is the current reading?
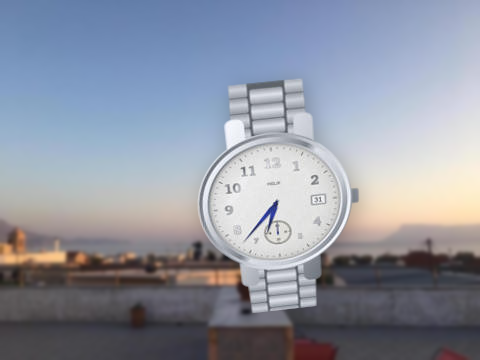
6:37
